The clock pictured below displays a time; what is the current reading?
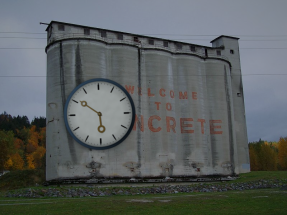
5:51
